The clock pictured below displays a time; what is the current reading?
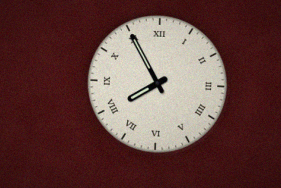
7:55
